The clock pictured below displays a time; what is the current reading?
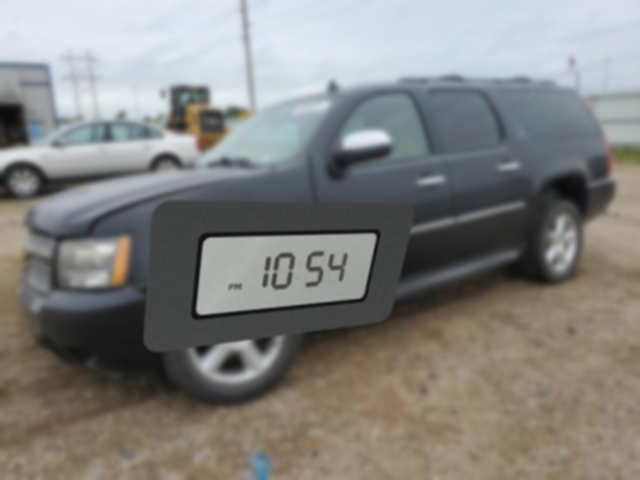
10:54
